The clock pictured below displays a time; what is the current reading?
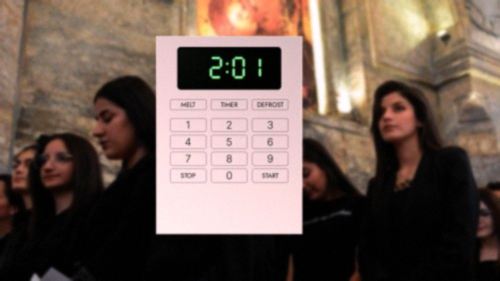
2:01
